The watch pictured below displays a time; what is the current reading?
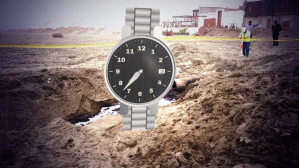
7:37
